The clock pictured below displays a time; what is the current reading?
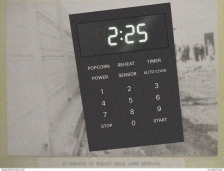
2:25
